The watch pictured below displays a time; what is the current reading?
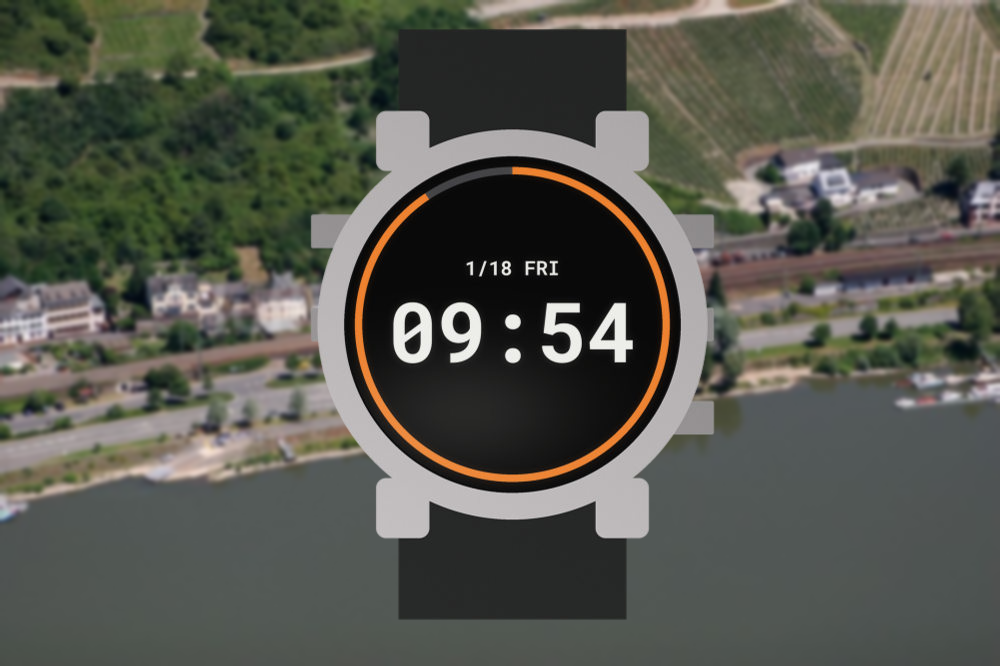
9:54
